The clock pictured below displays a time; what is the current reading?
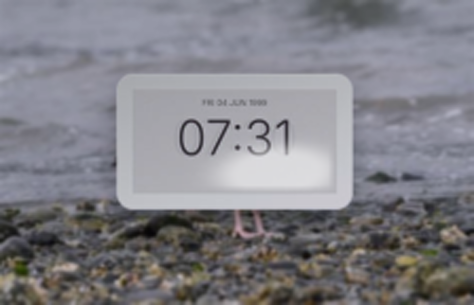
7:31
